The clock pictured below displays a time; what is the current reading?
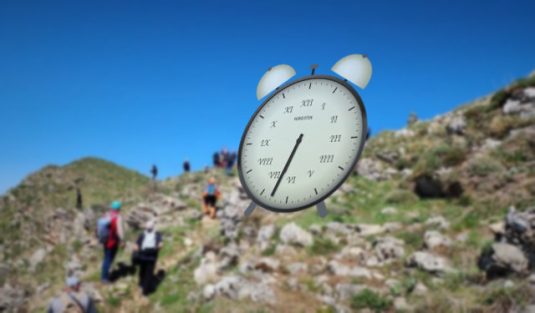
6:33
